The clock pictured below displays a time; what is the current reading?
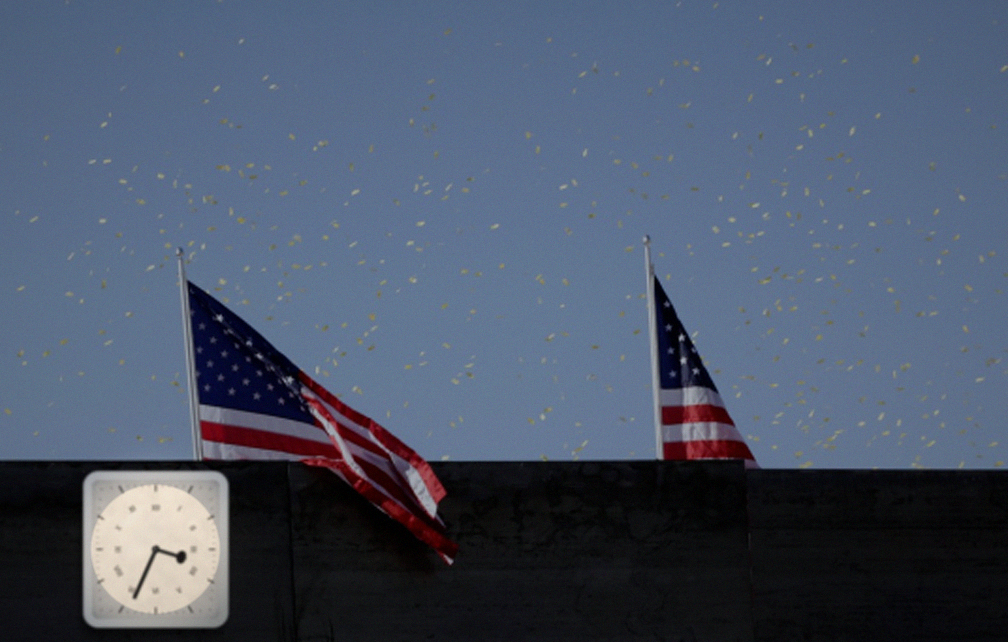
3:34
